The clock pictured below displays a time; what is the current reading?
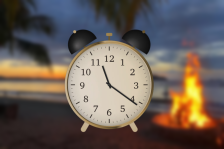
11:21
